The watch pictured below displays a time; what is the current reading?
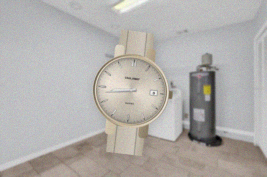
8:43
